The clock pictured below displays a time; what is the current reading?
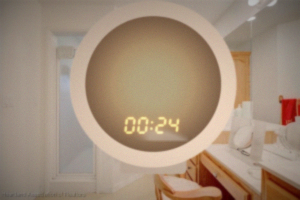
0:24
